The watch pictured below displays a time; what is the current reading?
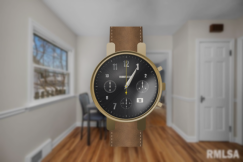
1:05
